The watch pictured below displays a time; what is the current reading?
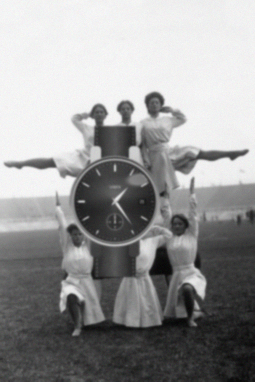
1:24
